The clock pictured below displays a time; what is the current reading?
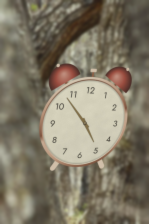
4:53
